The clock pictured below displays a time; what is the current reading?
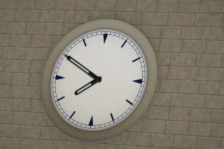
7:50
